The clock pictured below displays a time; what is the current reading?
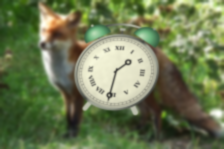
1:31
